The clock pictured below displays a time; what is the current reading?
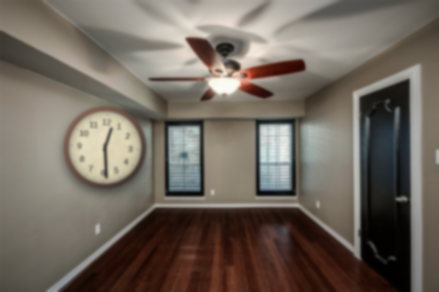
12:29
